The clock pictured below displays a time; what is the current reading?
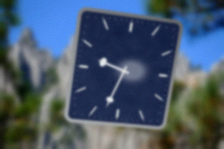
9:33
